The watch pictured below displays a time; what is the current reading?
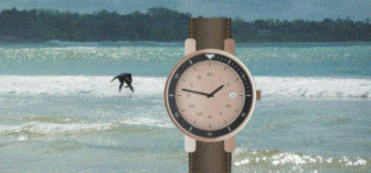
1:47
